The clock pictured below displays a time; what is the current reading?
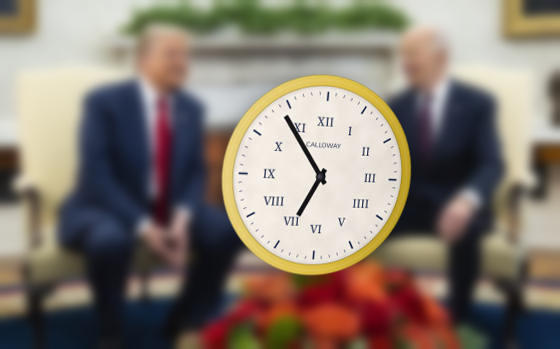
6:54
